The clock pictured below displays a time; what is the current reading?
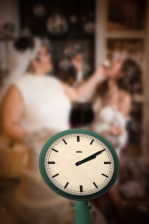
2:10
